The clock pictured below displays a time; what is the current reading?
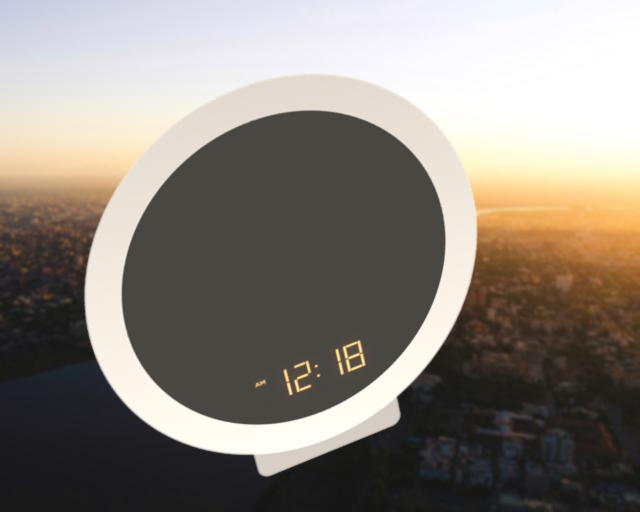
12:18
